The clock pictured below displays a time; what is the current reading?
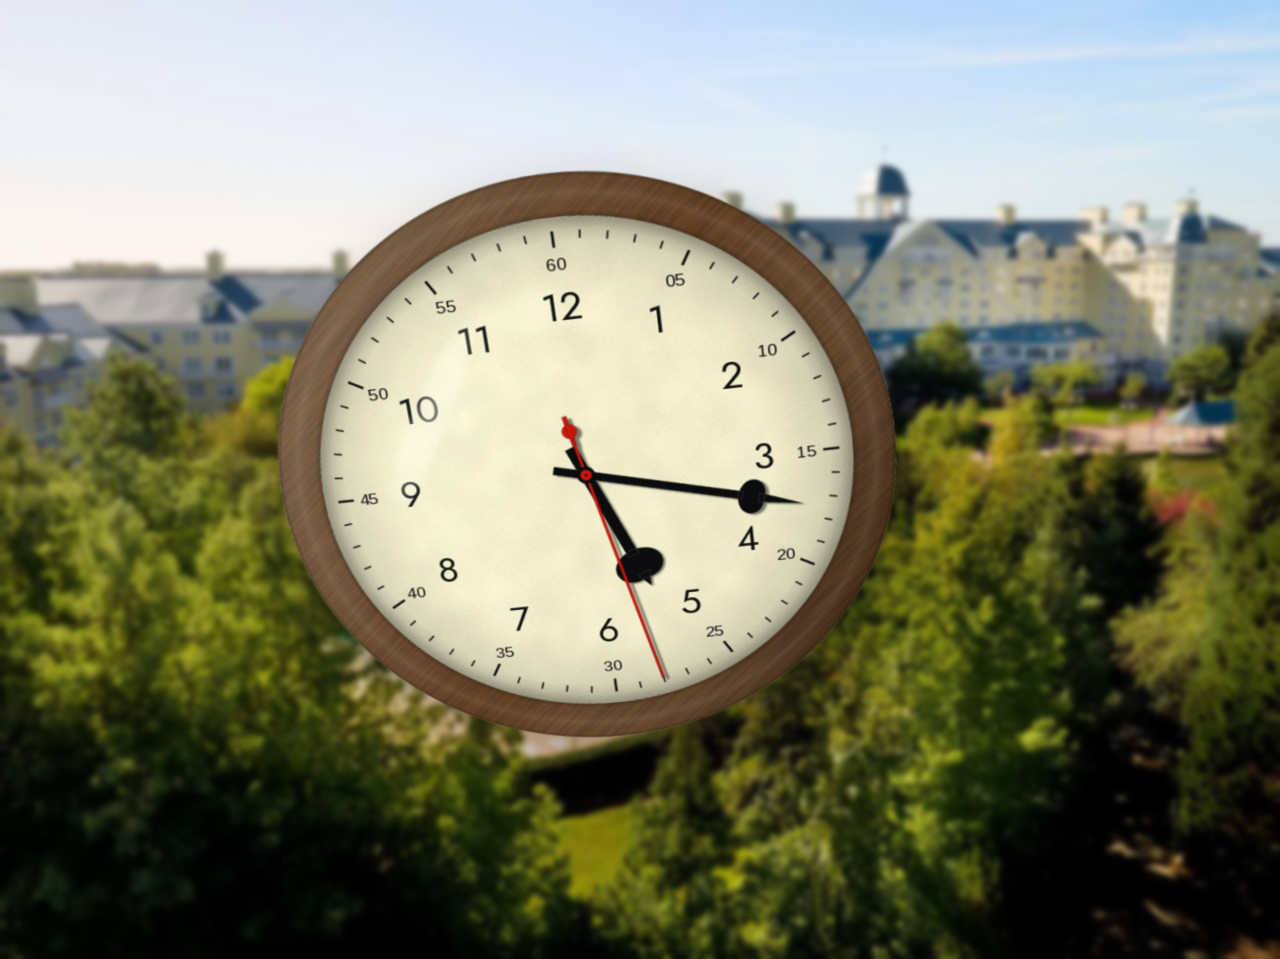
5:17:28
